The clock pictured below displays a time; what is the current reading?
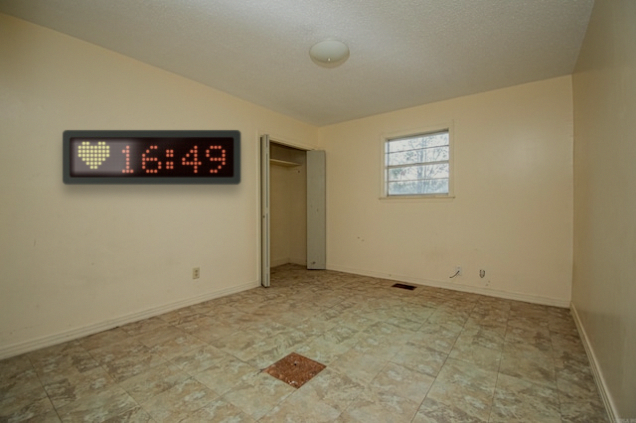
16:49
